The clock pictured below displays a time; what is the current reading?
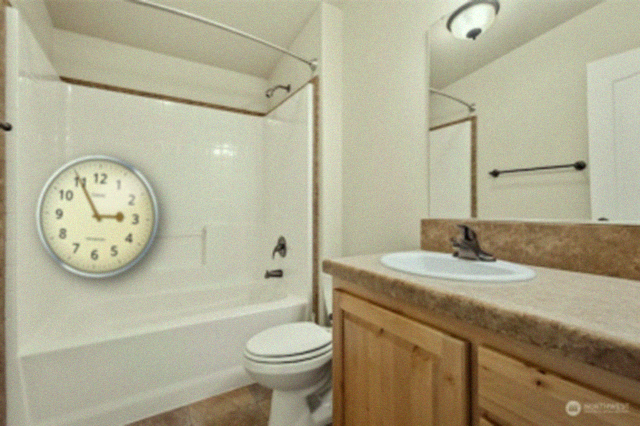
2:55
